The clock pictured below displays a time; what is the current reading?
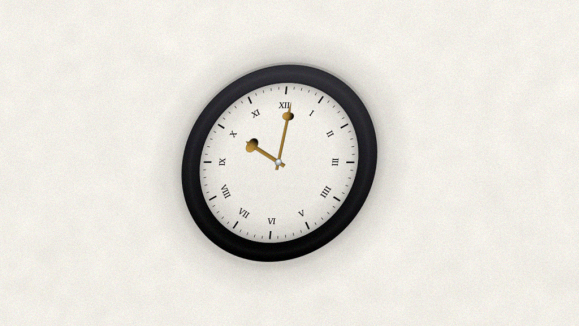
10:01
